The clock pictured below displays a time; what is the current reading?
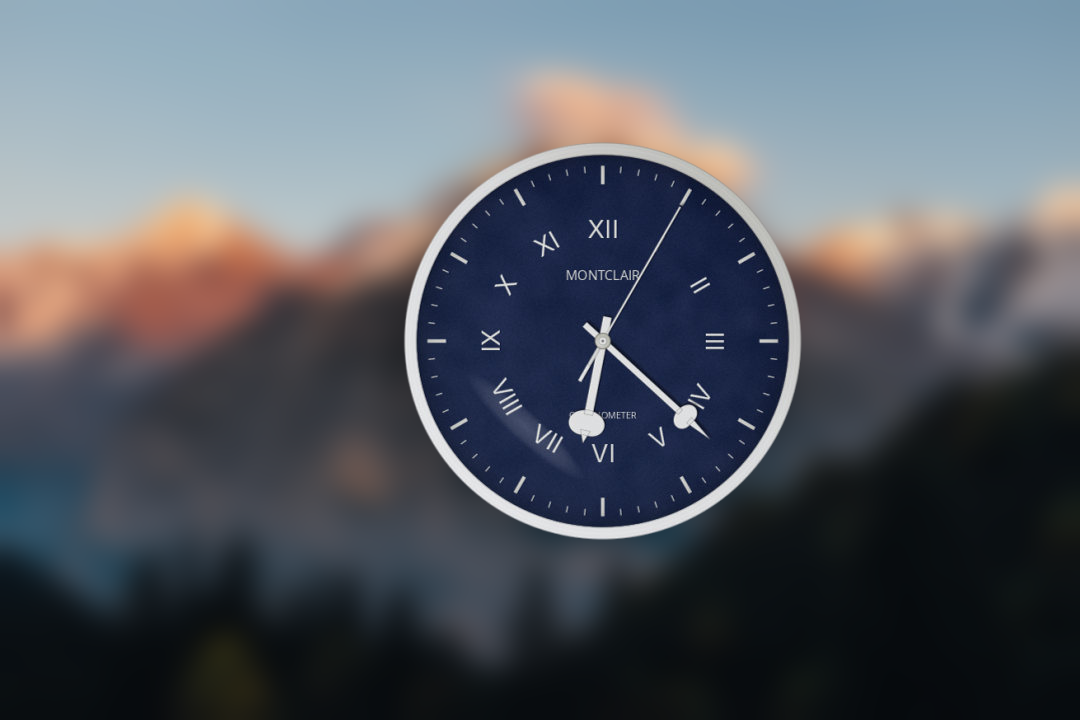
6:22:05
